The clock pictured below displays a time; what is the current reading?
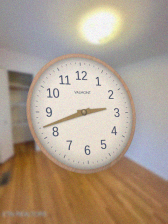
2:42
